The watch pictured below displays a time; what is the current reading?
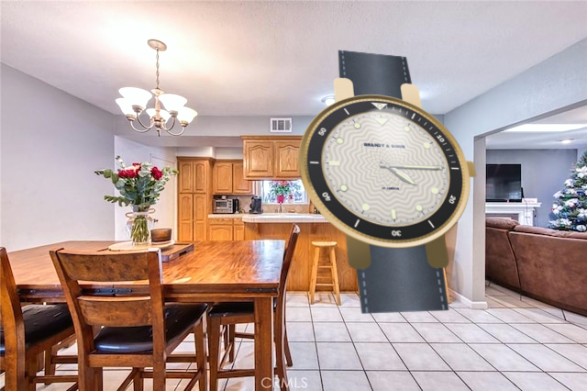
4:15
